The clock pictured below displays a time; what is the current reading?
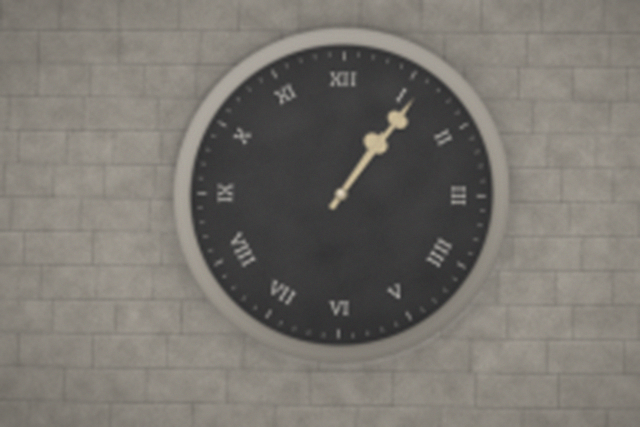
1:06
